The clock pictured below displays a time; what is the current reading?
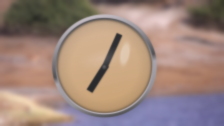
7:04
